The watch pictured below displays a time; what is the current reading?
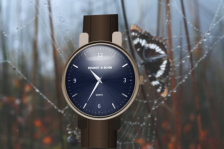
10:35
